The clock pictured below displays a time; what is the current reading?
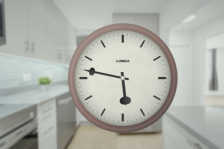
5:47
